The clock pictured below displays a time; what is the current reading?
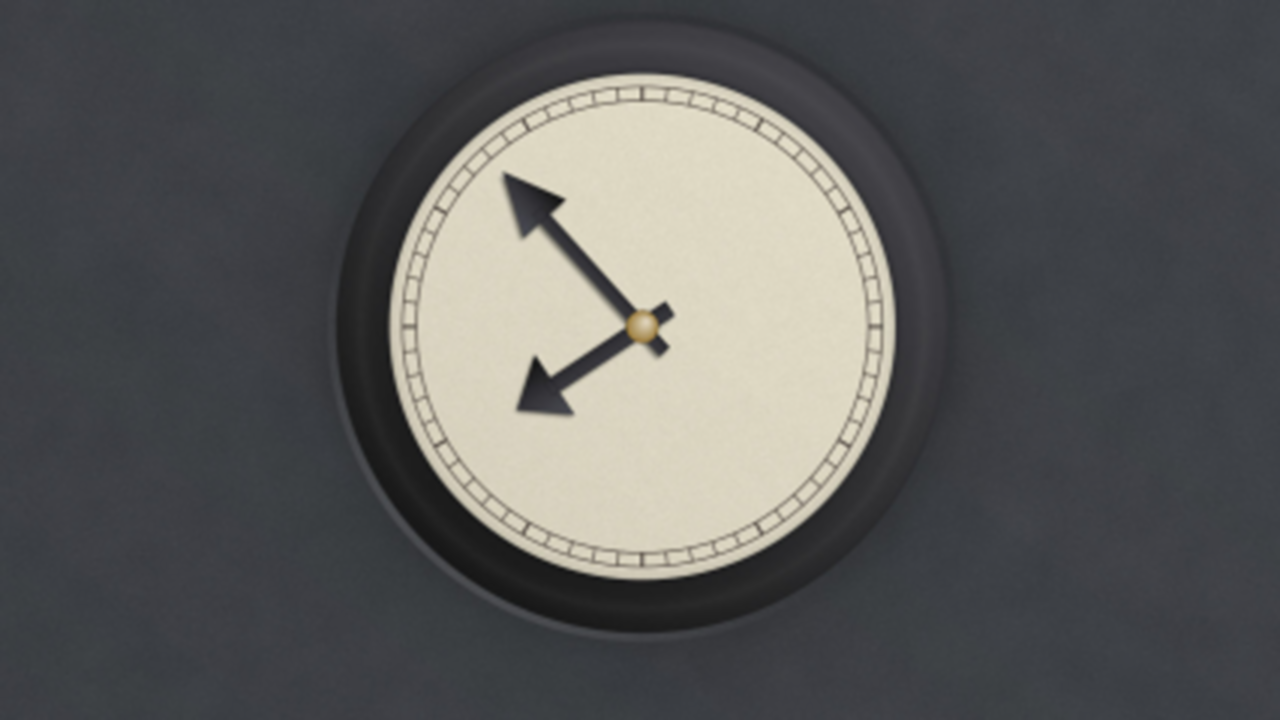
7:53
